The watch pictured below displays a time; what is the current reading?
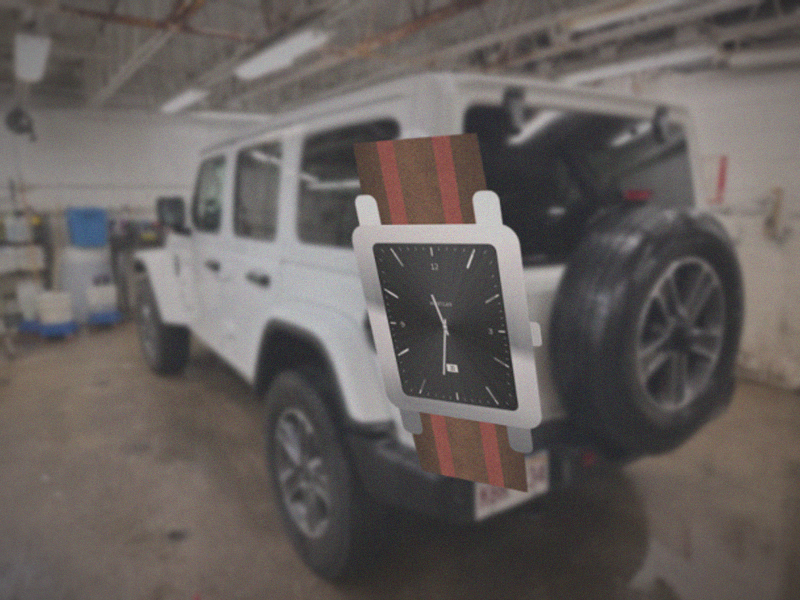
11:32
